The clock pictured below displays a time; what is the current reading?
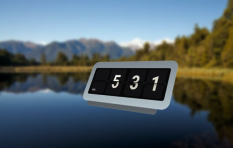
5:31
